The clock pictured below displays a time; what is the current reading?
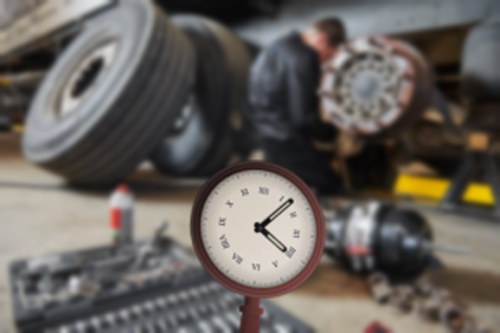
4:07
